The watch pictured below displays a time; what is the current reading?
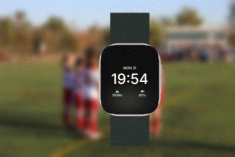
19:54
